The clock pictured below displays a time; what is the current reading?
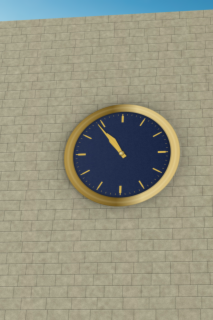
10:54
